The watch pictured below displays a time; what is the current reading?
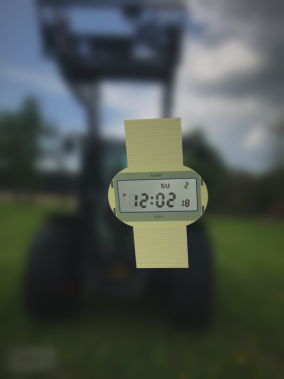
12:02:18
